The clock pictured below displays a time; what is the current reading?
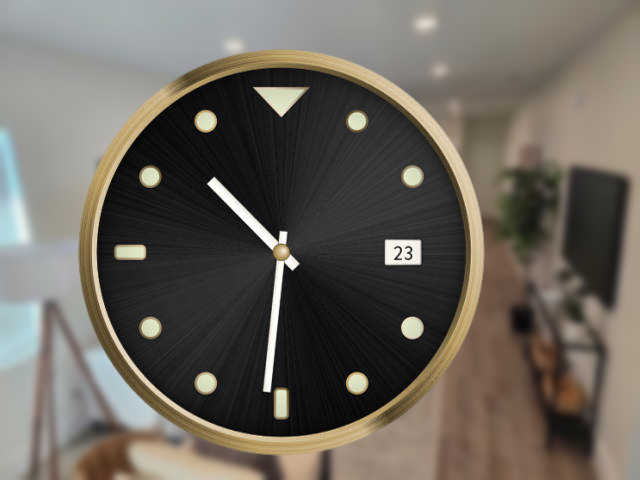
10:31
